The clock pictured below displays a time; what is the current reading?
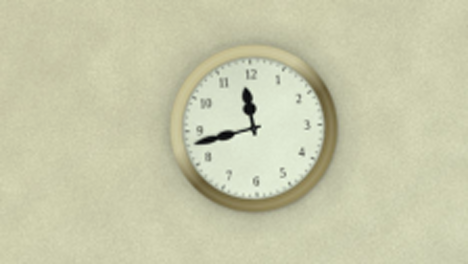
11:43
